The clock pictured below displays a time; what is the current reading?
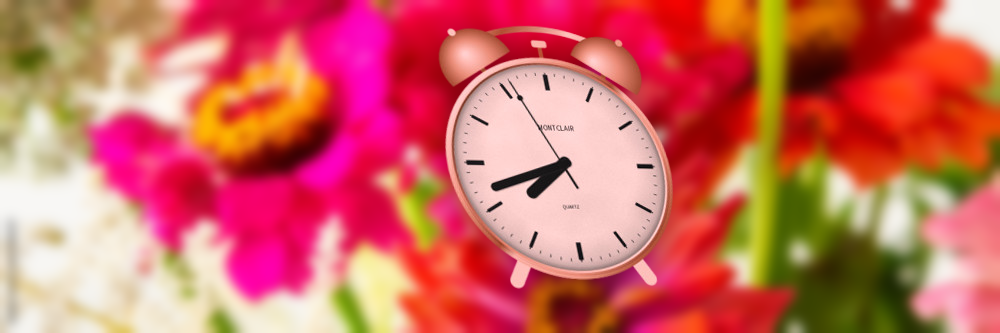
7:41:56
